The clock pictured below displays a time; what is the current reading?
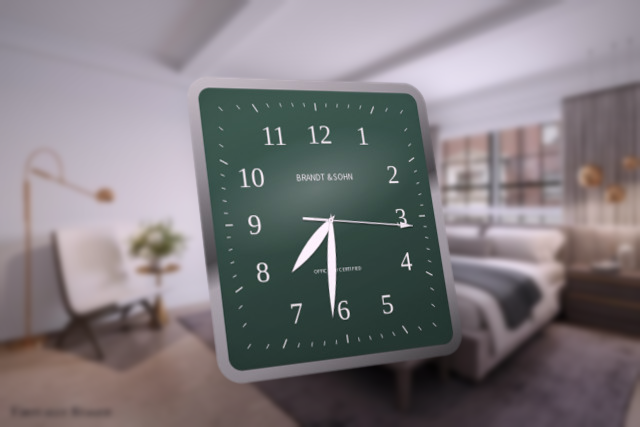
7:31:16
